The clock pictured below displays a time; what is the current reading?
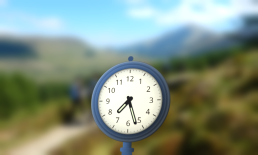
7:27
